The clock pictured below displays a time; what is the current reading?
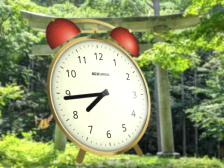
7:44
